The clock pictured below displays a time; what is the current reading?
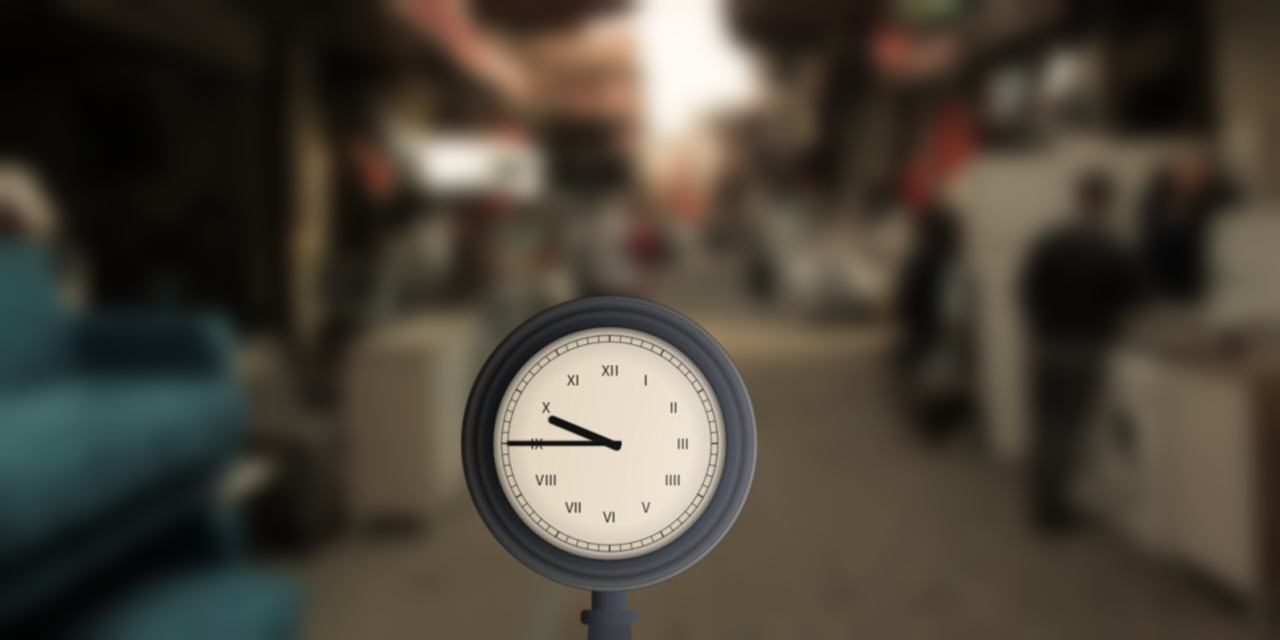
9:45
